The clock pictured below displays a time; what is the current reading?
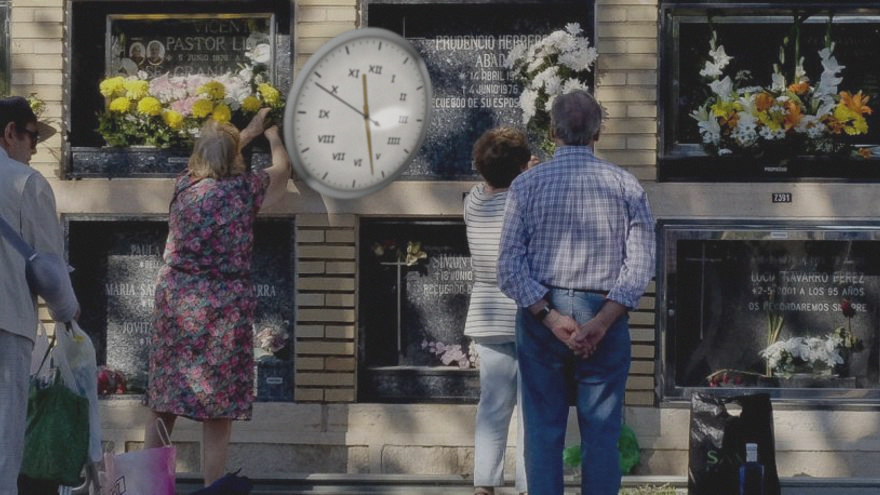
11:26:49
